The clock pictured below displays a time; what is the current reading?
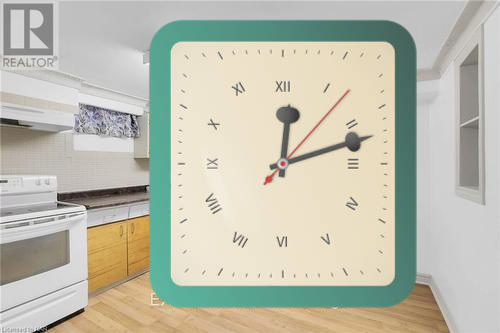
12:12:07
